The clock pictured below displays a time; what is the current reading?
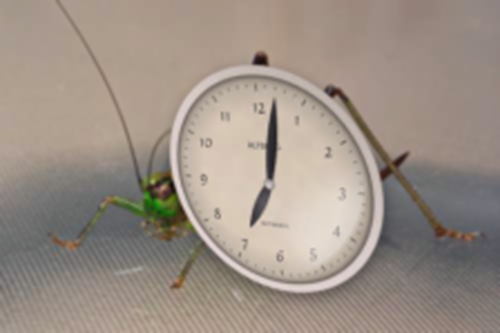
7:02
